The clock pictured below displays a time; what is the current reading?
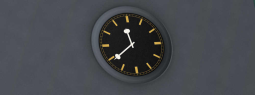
11:39
